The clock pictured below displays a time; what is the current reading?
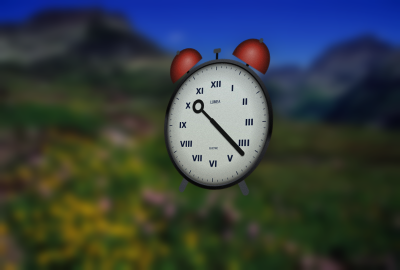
10:22
